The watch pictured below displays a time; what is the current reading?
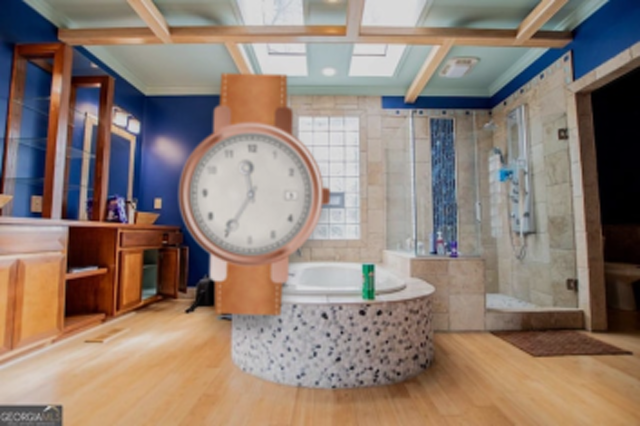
11:35
